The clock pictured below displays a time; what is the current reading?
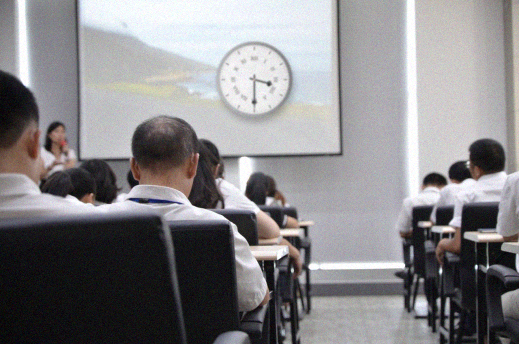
3:30
